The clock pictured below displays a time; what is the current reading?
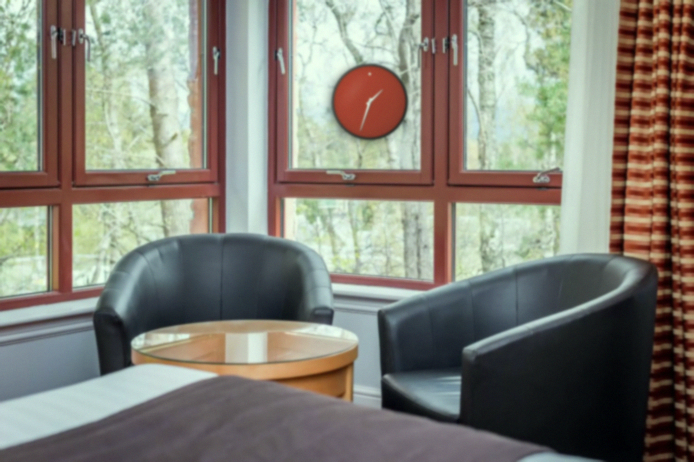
1:33
